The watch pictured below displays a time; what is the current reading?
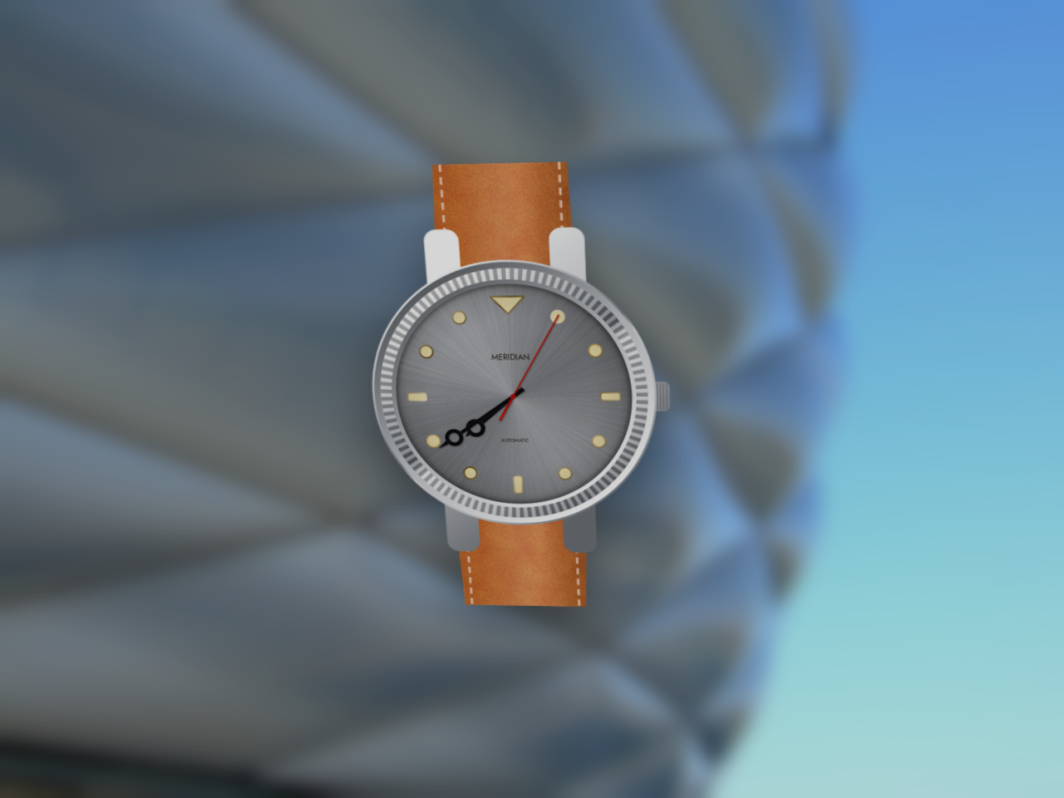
7:39:05
